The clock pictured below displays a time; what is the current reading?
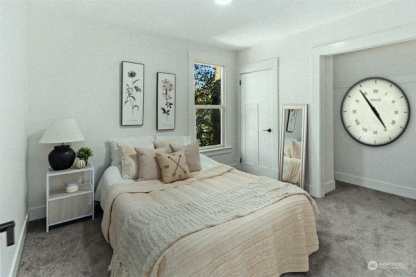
4:54
